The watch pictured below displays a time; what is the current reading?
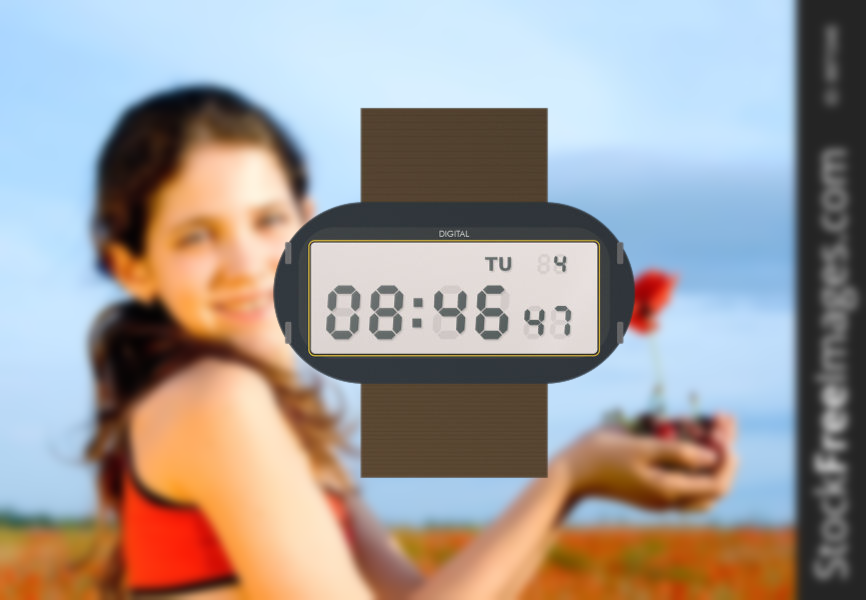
8:46:47
